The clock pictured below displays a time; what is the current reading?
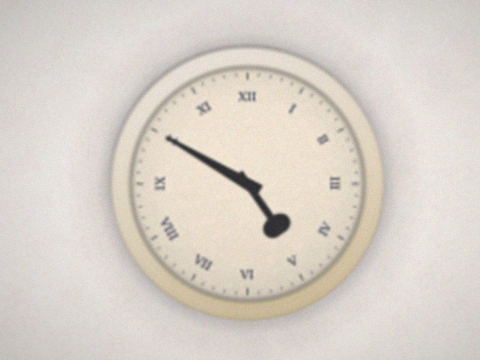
4:50
